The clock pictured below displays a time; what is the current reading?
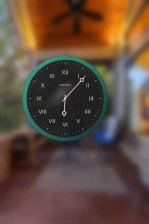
6:07
